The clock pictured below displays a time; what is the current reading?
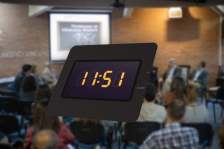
11:51
